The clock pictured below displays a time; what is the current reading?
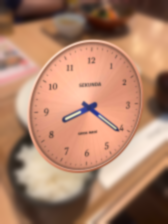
8:21
